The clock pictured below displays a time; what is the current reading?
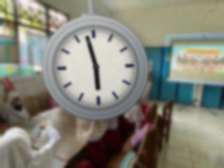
5:58
